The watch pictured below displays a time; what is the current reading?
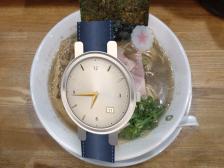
6:44
